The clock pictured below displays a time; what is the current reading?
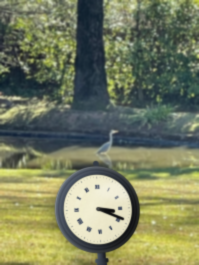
3:19
